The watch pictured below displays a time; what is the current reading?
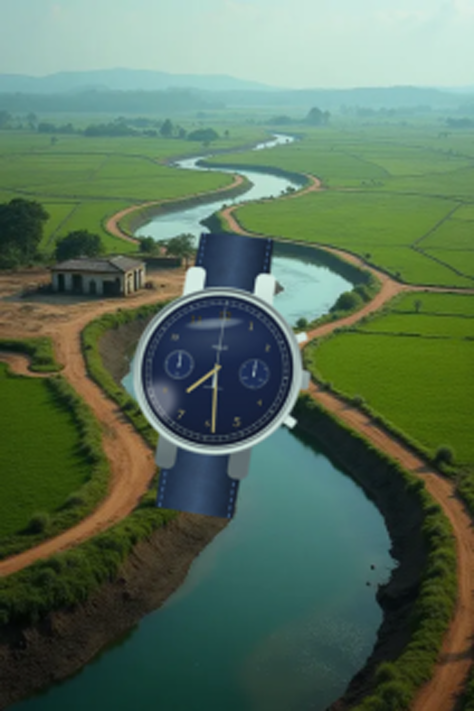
7:29
